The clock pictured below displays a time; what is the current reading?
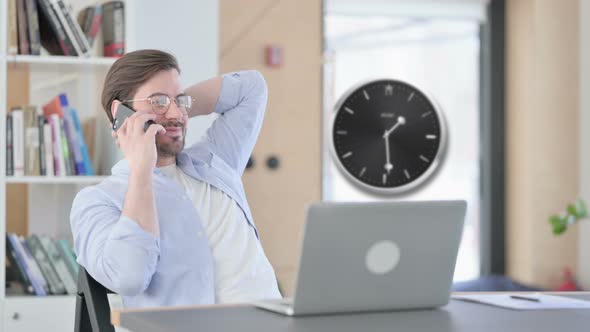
1:29
